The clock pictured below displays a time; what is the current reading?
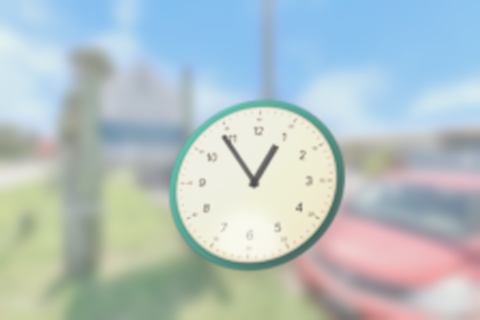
12:54
